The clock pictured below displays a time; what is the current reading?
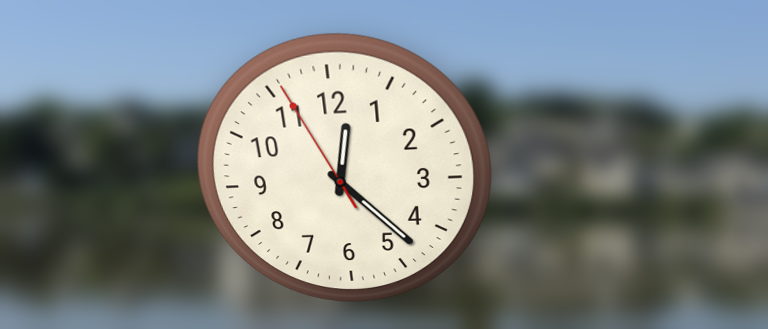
12:22:56
